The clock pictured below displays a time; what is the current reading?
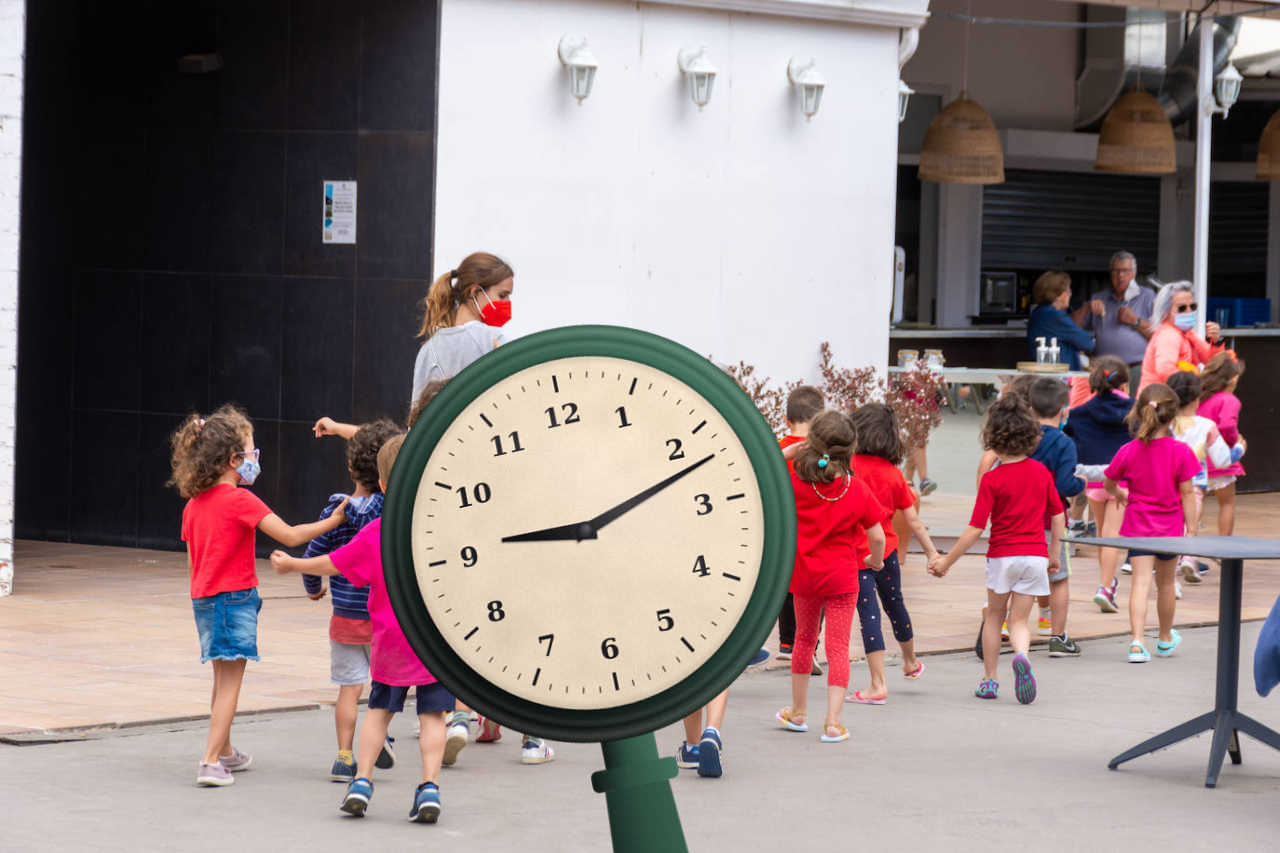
9:12
